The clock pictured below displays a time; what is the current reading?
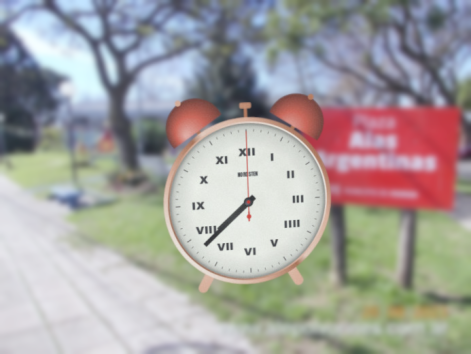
7:38:00
